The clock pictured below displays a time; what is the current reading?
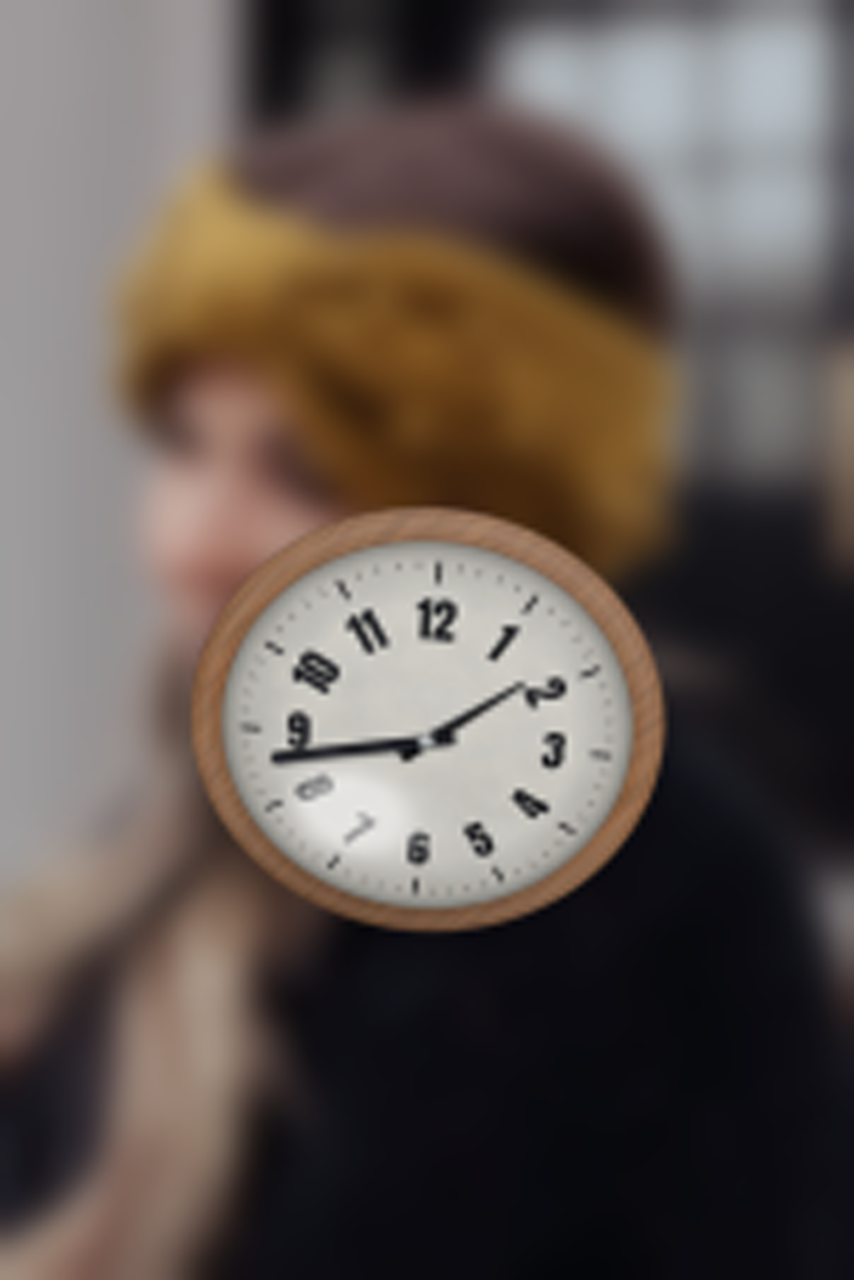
1:43
